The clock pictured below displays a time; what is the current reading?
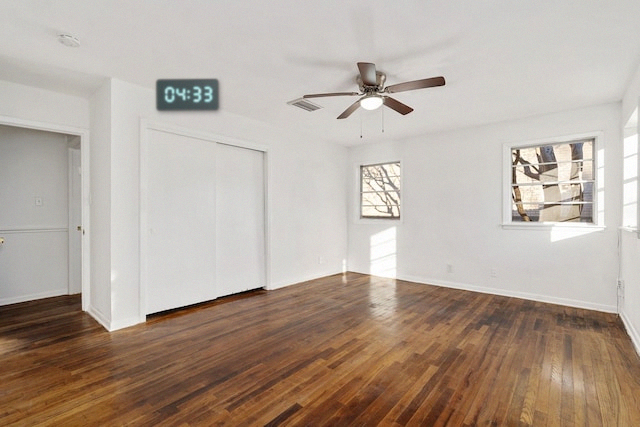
4:33
